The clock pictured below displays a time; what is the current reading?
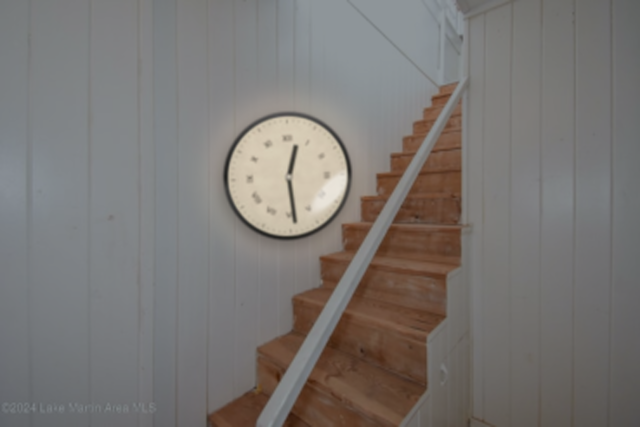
12:29
